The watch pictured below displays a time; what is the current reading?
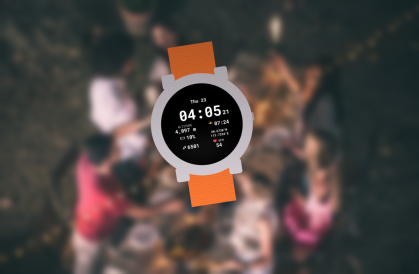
4:05
